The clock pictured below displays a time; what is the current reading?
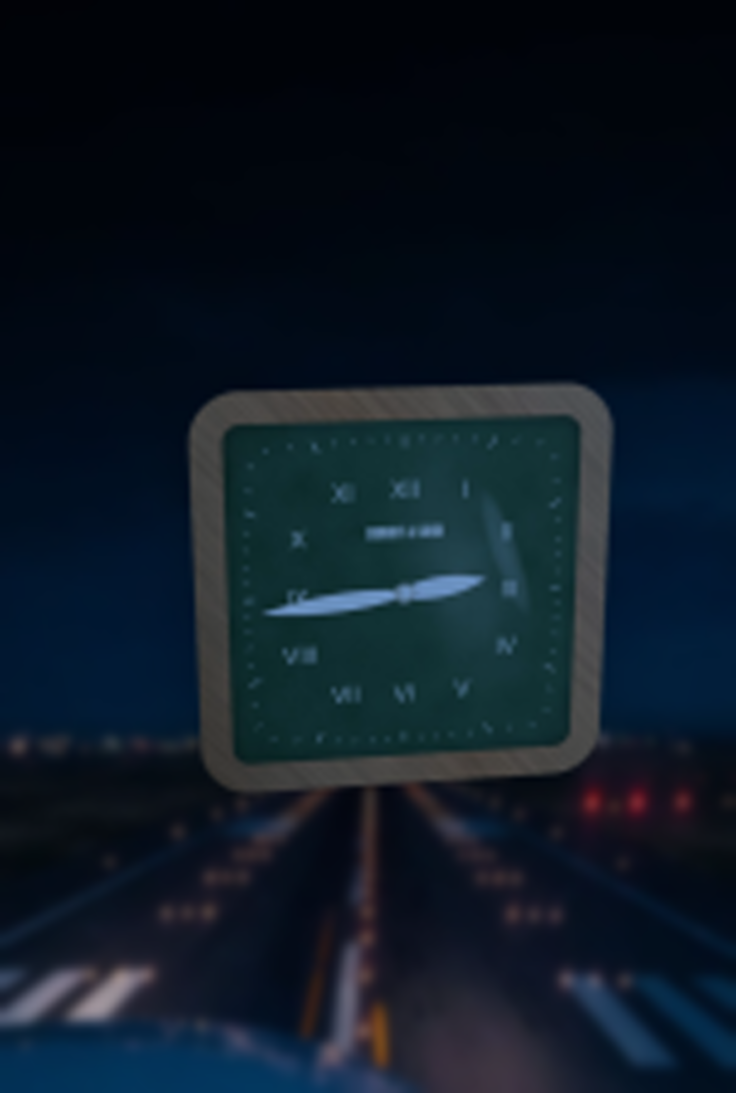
2:44
